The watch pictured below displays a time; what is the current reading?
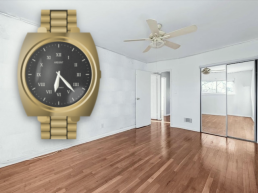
6:23
